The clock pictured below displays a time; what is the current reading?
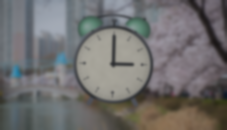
3:00
